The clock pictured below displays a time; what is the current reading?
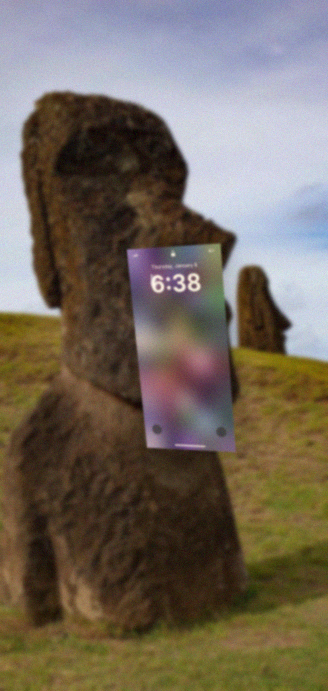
6:38
